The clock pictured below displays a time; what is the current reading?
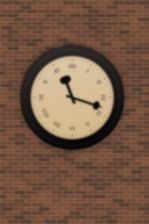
11:18
